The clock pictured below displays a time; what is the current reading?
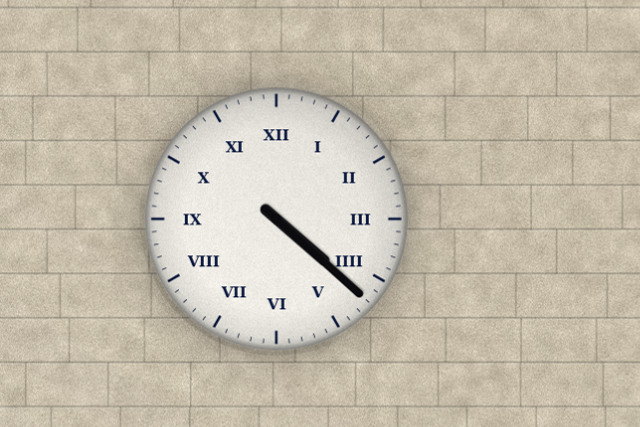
4:22
